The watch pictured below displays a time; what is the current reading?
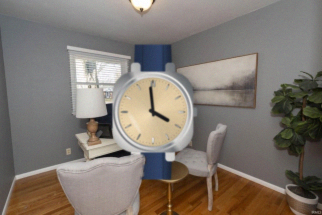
3:59
